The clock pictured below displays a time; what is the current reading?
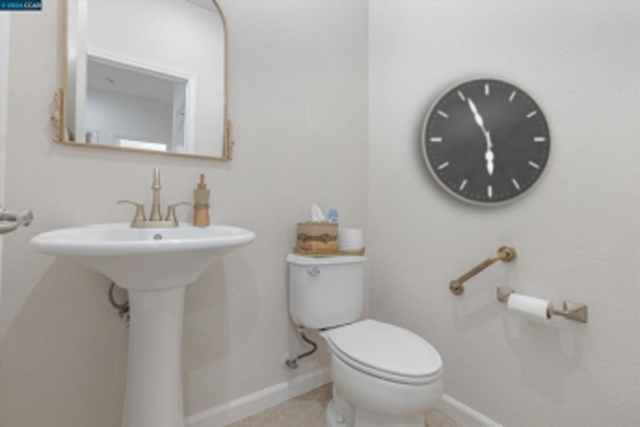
5:56
